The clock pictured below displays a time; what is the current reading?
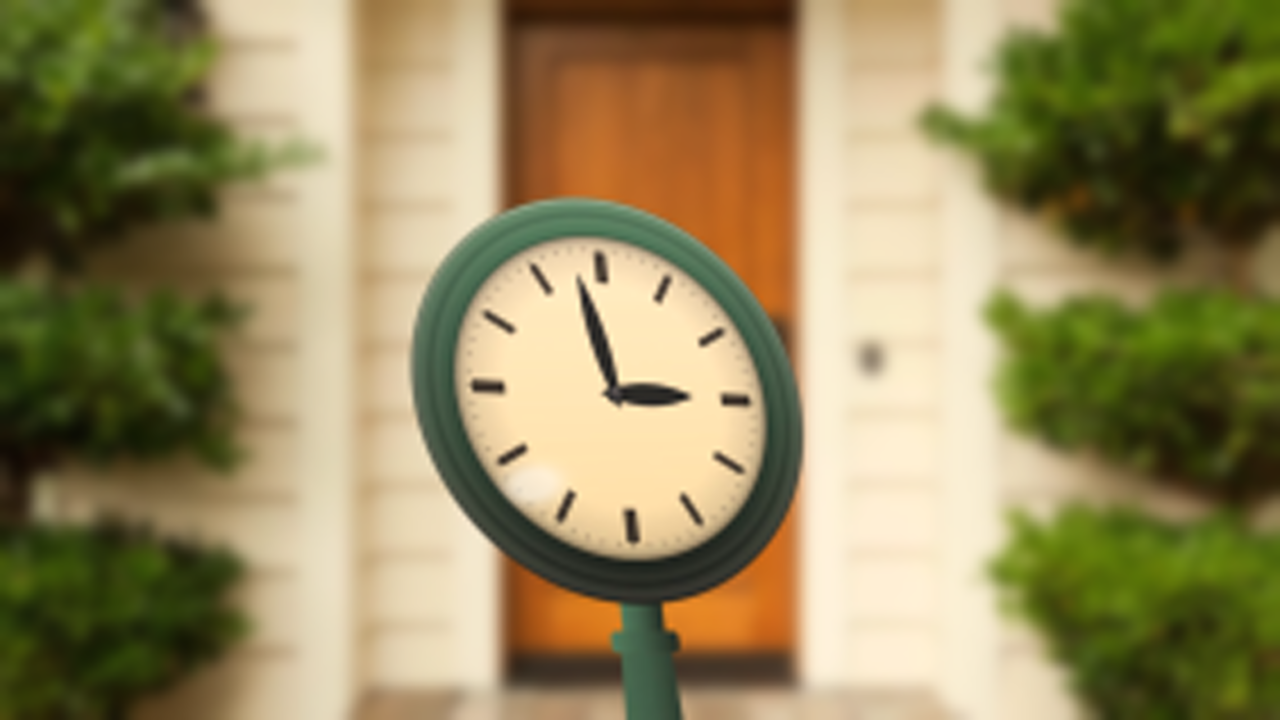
2:58
